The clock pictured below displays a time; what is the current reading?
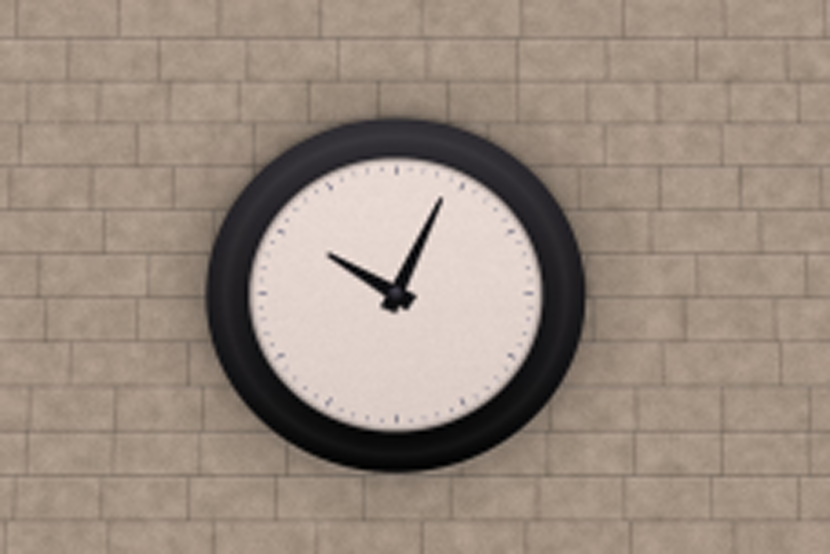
10:04
